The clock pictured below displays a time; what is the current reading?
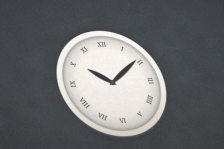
10:09
